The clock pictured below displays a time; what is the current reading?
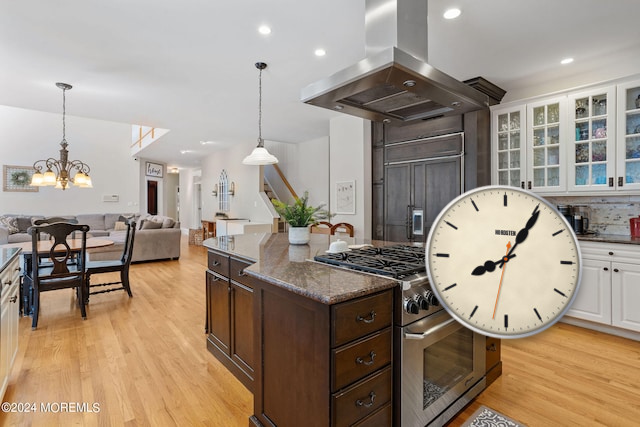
8:05:32
